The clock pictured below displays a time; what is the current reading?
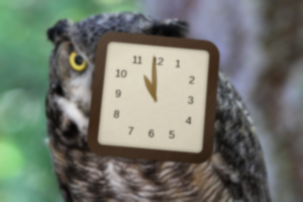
10:59
